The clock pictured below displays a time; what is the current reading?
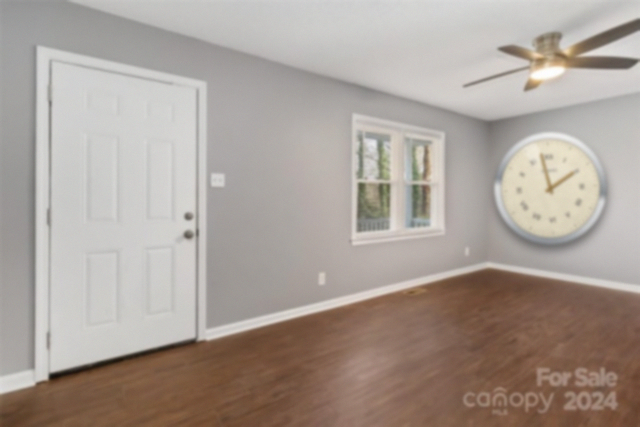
1:58
